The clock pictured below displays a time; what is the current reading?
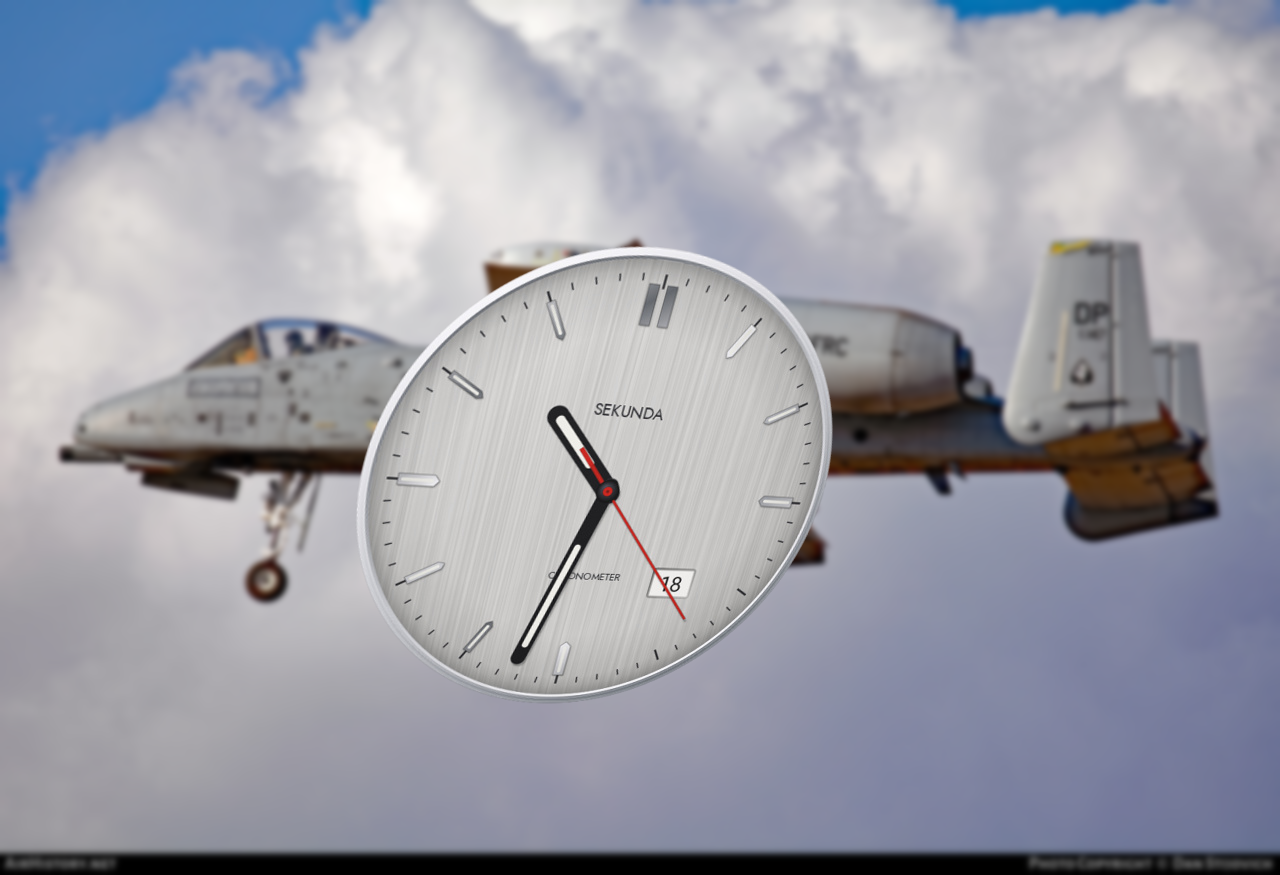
10:32:23
